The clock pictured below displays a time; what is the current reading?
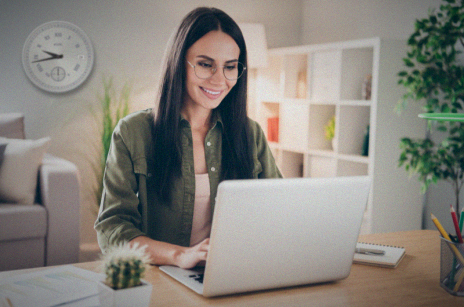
9:43
